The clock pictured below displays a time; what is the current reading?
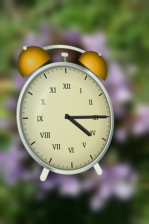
4:15
